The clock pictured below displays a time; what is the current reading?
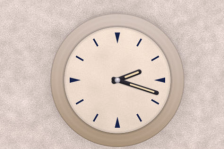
2:18
